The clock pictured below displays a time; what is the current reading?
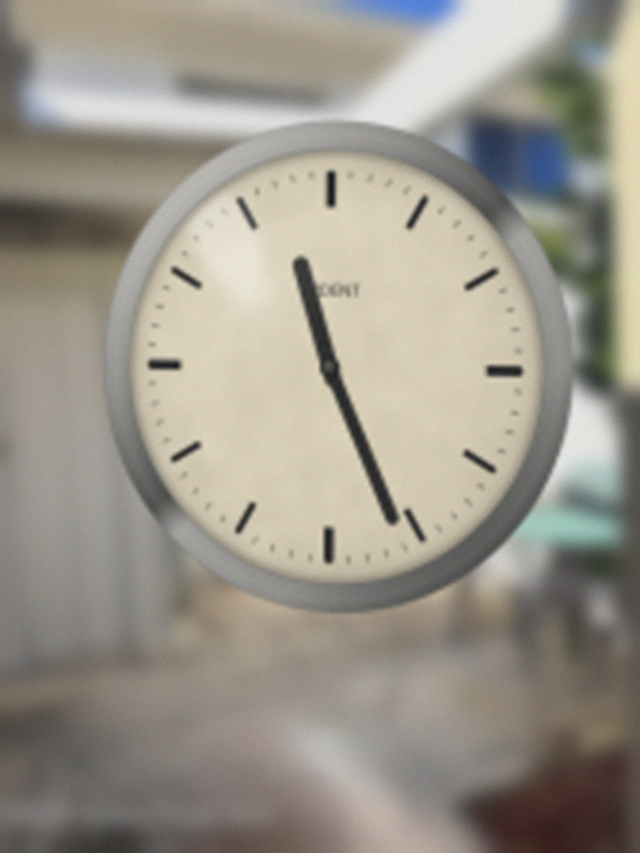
11:26
